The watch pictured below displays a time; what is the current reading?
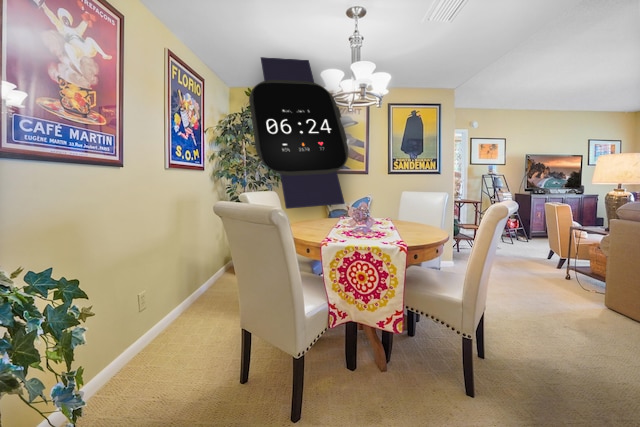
6:24
